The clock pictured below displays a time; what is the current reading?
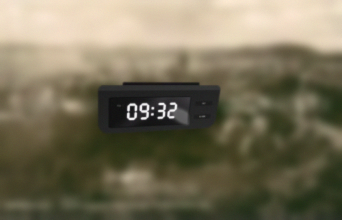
9:32
